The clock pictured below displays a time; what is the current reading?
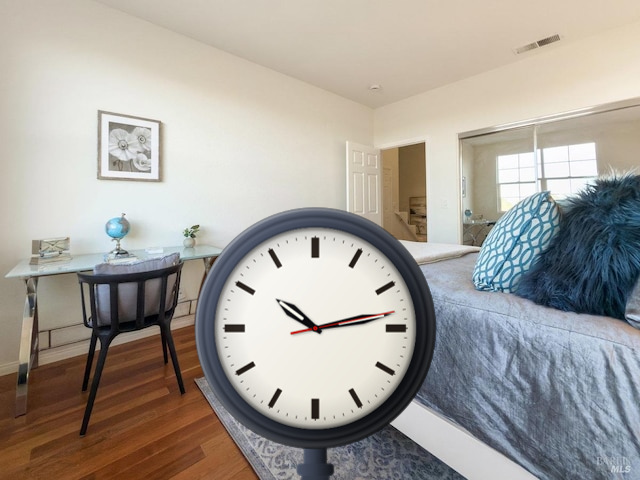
10:13:13
